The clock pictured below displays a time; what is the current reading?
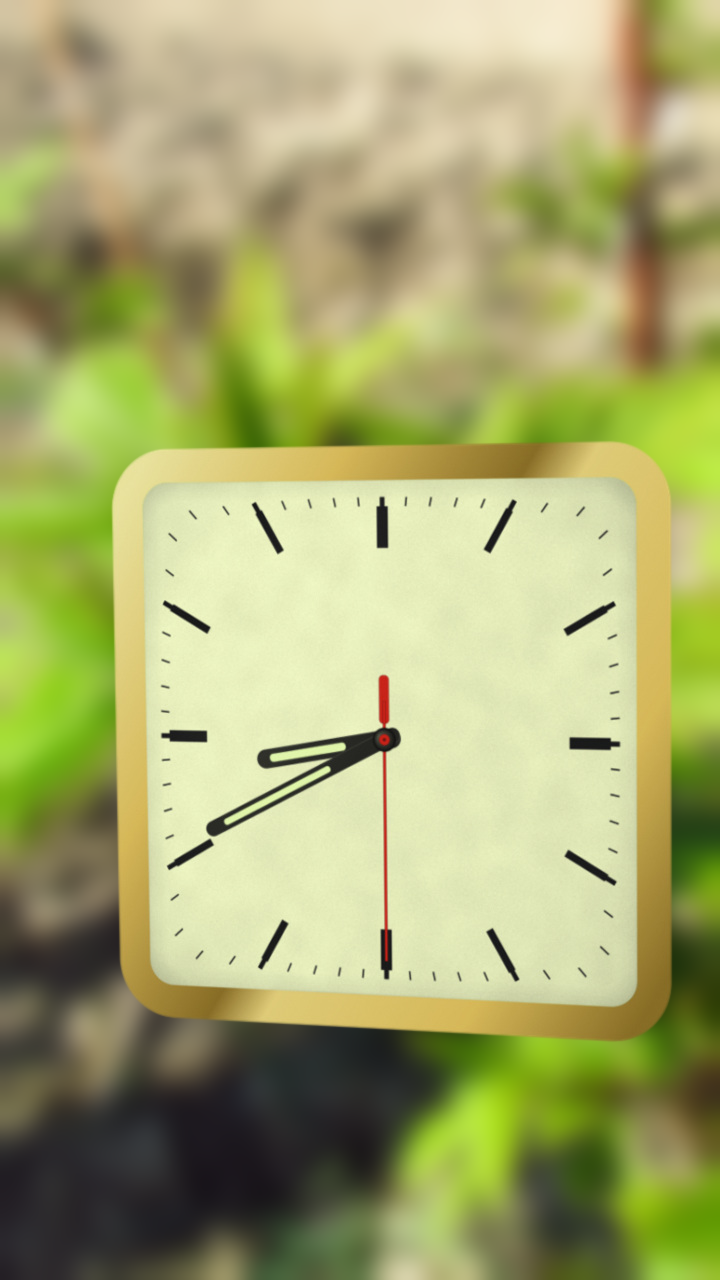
8:40:30
